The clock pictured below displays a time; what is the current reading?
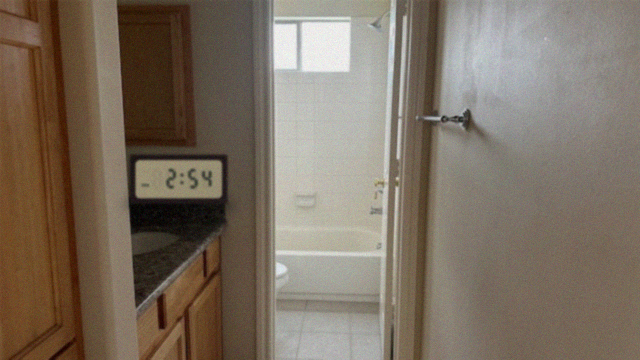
2:54
